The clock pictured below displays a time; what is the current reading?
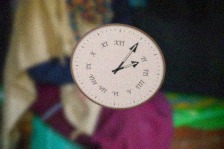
2:05
